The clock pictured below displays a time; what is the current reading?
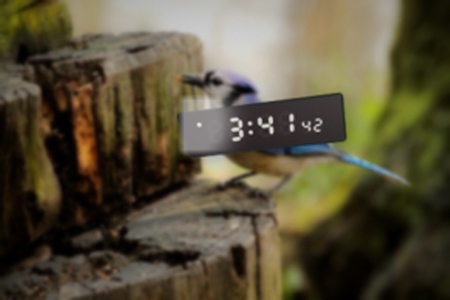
3:41:42
